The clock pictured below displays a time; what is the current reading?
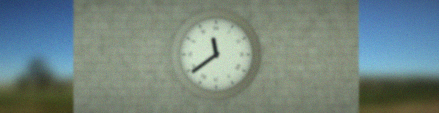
11:39
